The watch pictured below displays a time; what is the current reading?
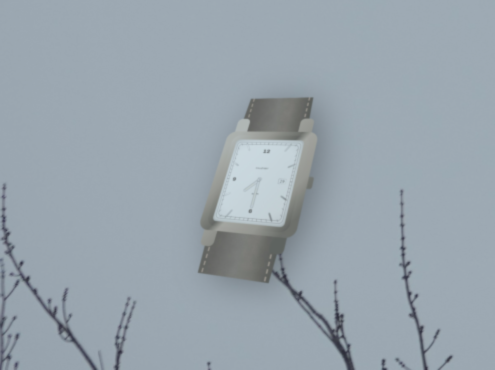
7:30
